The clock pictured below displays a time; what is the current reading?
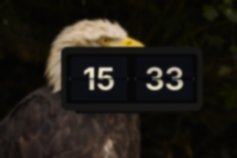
15:33
